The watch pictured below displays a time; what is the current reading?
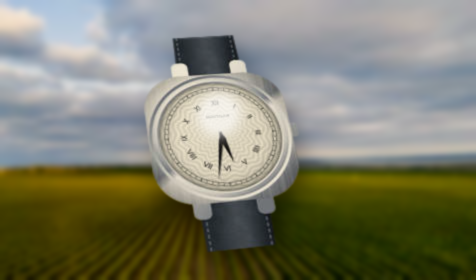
5:32
